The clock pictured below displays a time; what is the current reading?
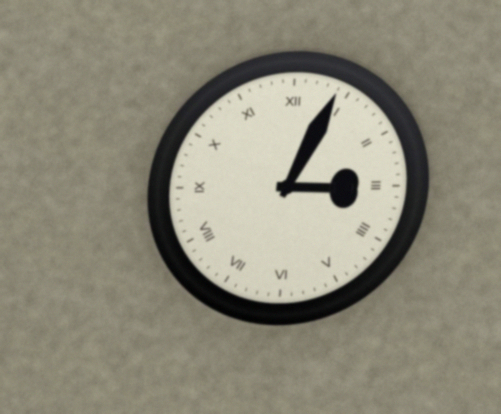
3:04
